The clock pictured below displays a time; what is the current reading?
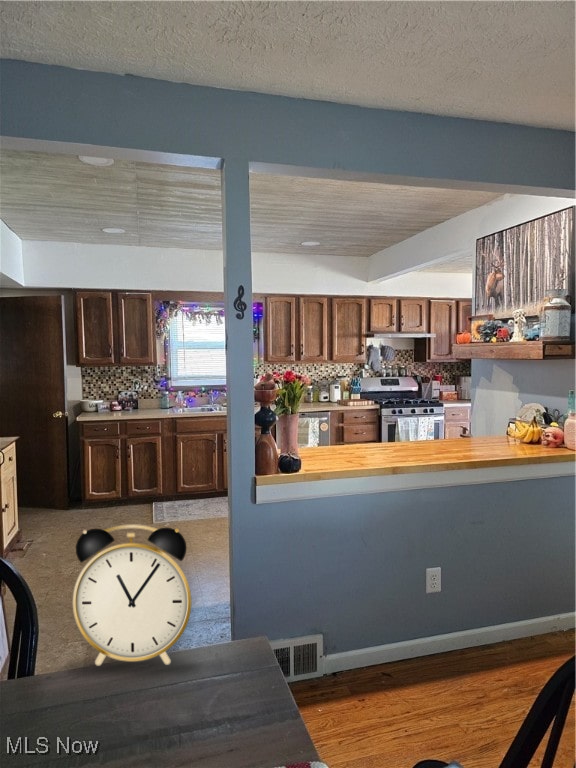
11:06
